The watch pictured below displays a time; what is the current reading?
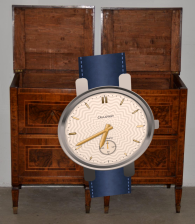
6:41
